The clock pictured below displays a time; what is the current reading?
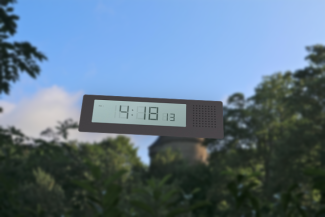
4:18:13
